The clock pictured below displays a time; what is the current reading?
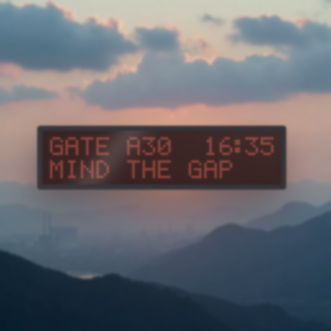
16:35
